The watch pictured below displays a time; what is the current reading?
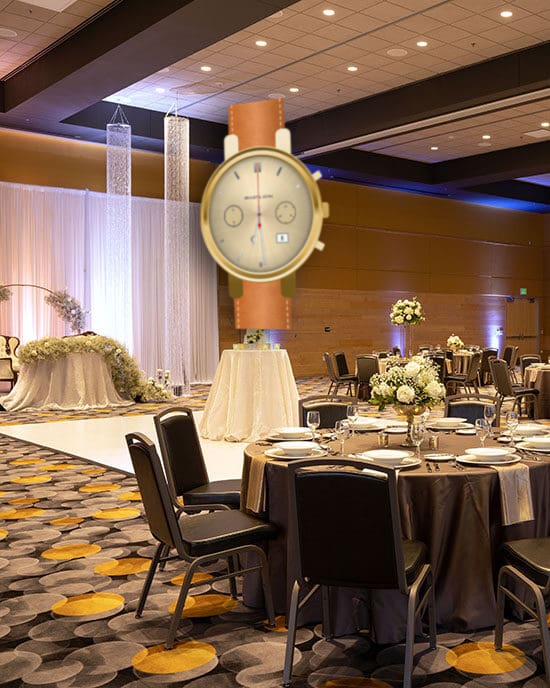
6:29
